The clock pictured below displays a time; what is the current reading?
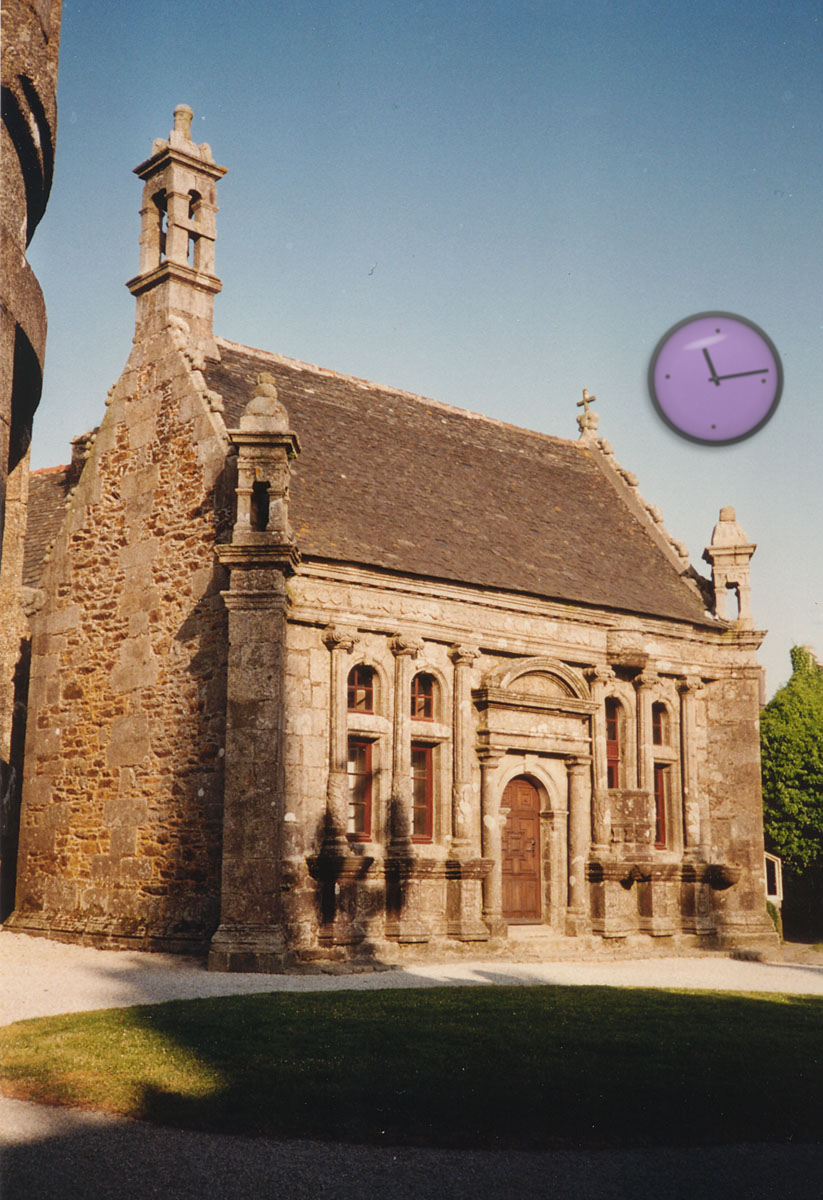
11:13
